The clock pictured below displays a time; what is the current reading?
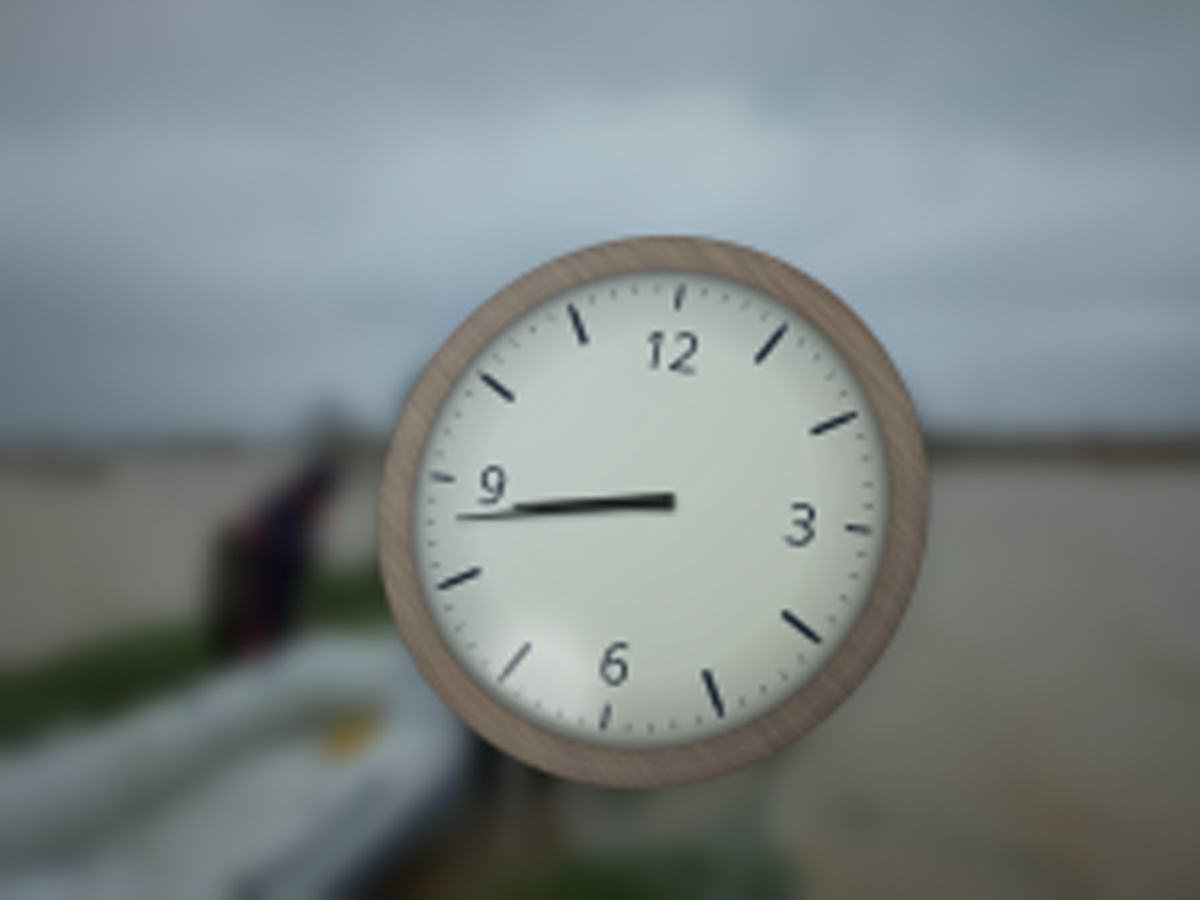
8:43
